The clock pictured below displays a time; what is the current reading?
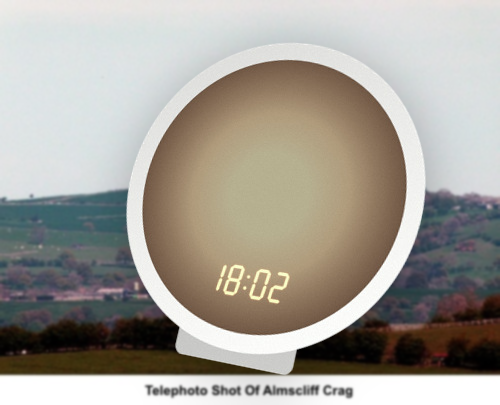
18:02
